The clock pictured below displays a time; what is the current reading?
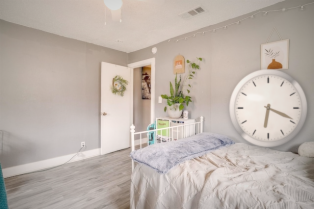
6:19
